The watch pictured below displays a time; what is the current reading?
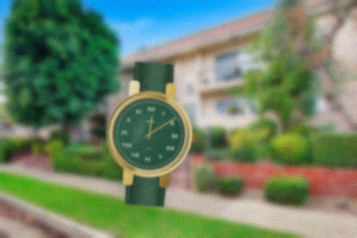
12:09
